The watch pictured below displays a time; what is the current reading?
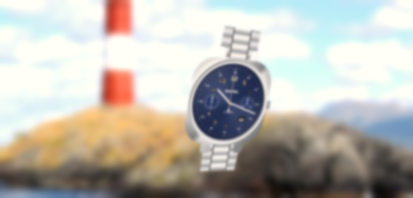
10:18
